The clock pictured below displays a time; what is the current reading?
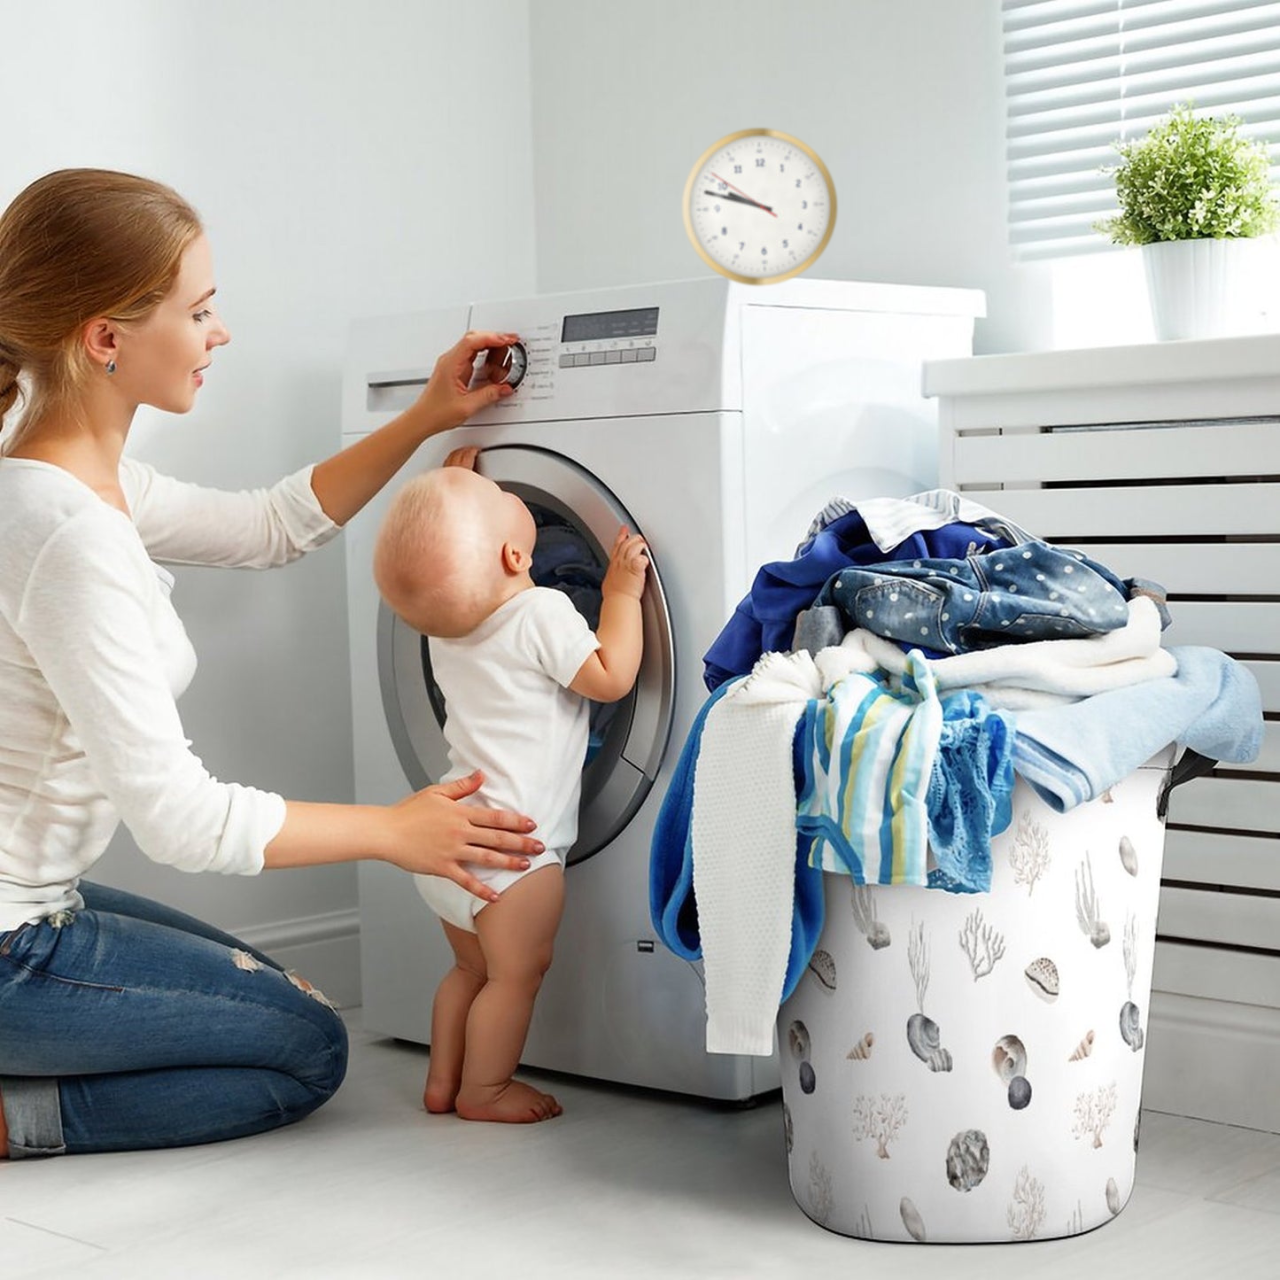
9:47:51
